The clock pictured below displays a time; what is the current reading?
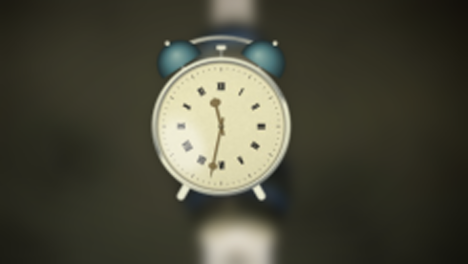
11:32
